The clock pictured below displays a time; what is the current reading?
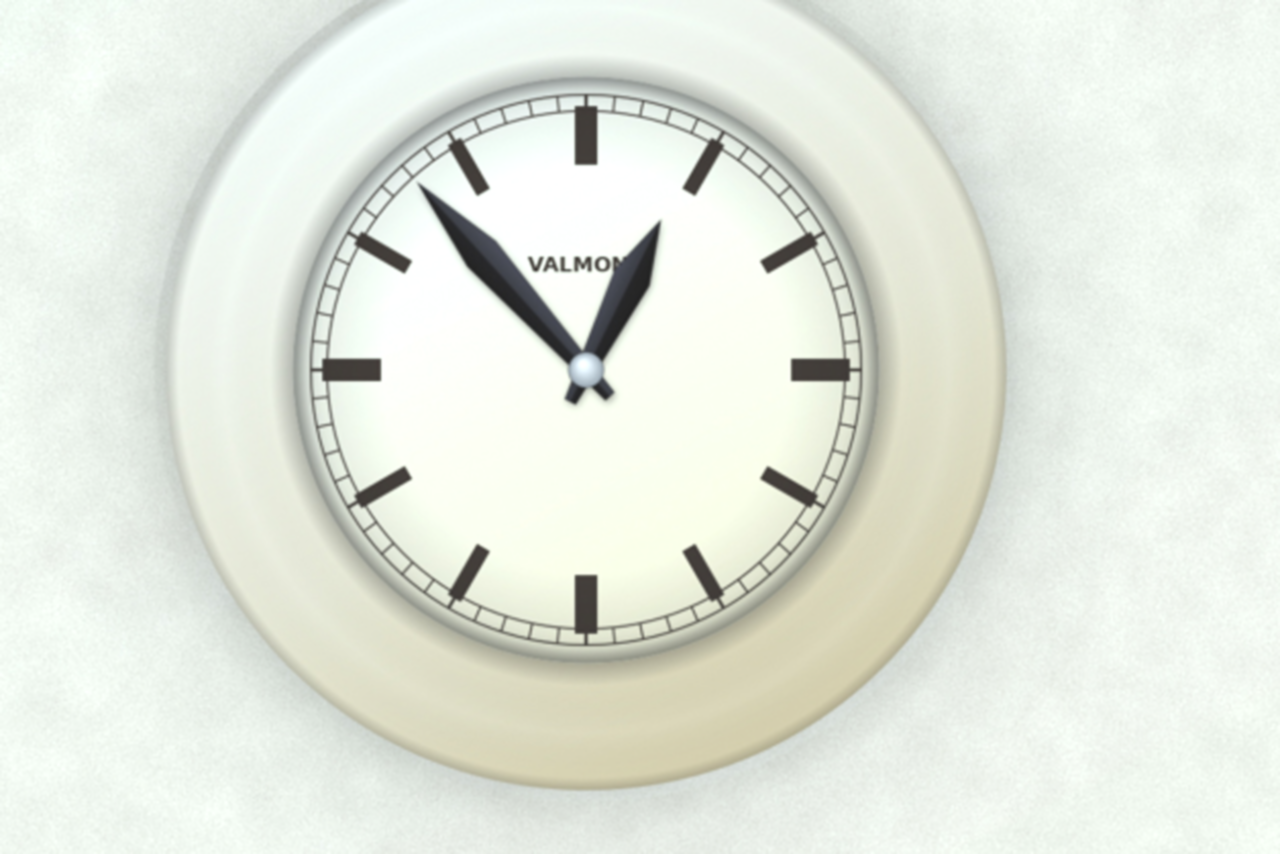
12:53
